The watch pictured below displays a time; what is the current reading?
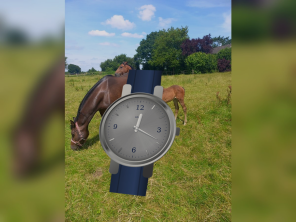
12:19
